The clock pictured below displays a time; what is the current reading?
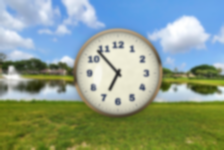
6:53
